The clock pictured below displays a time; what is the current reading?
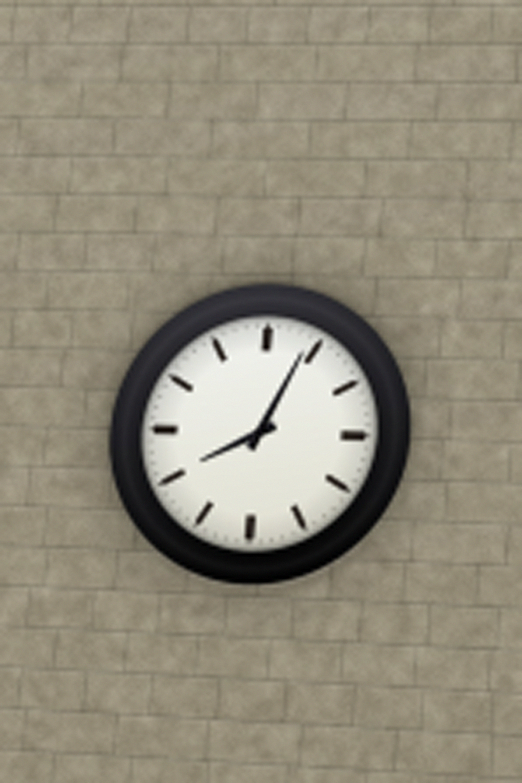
8:04
